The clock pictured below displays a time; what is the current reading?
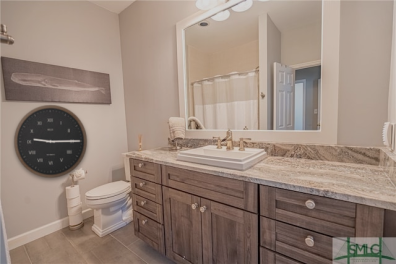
9:15
